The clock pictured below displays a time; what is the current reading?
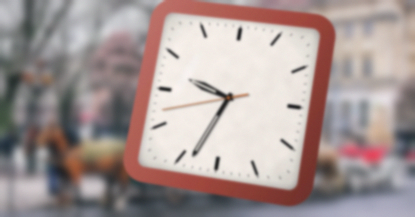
9:33:42
